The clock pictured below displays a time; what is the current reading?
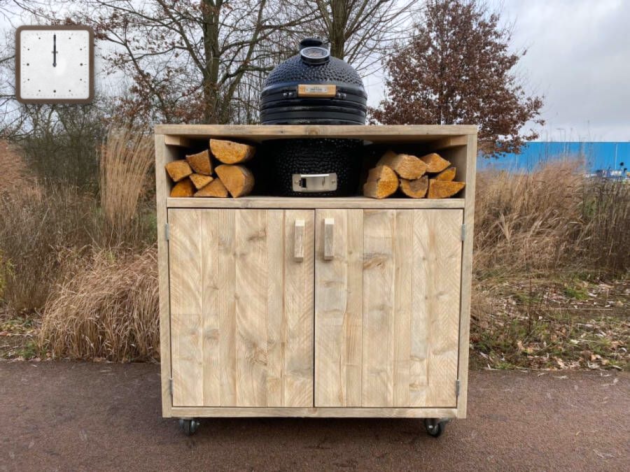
12:00
